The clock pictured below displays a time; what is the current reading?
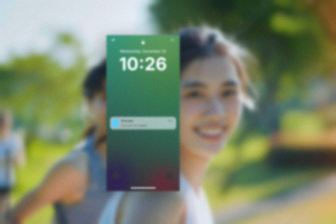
10:26
